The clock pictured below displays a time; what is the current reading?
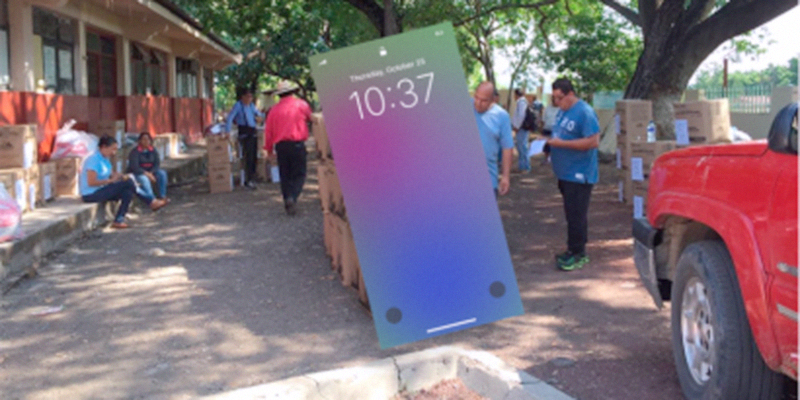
10:37
